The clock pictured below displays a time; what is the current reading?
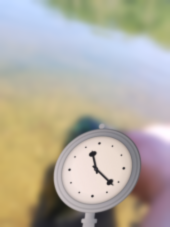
11:22
